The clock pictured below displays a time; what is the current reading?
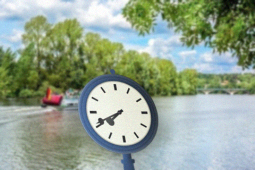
7:41
